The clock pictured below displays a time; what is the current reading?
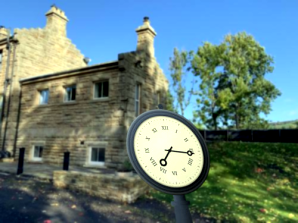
7:16
